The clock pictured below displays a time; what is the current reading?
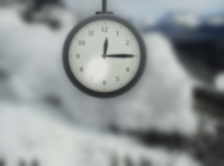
12:15
